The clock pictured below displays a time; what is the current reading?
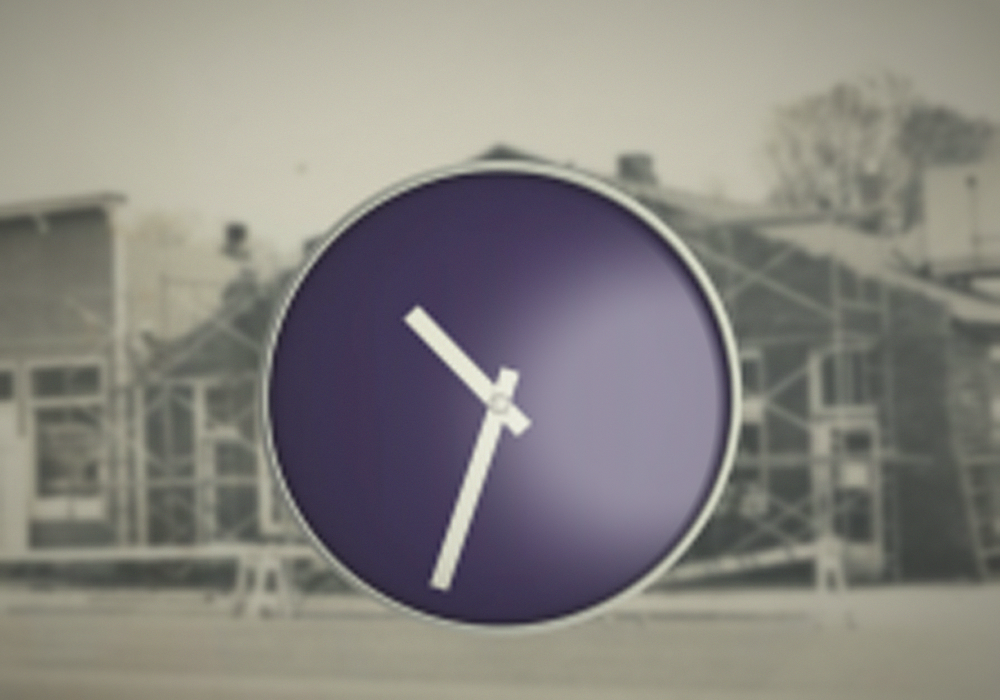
10:33
